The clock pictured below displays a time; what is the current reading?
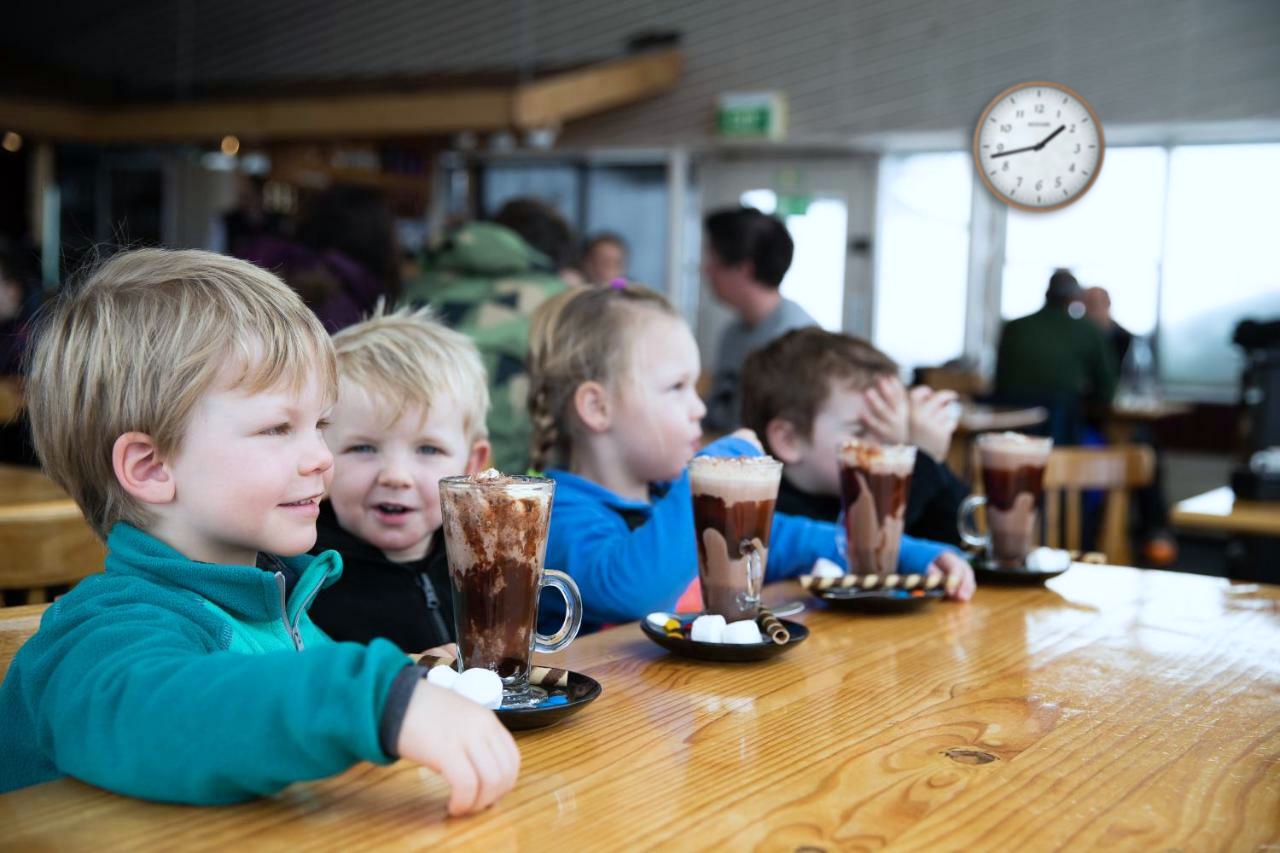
1:43
